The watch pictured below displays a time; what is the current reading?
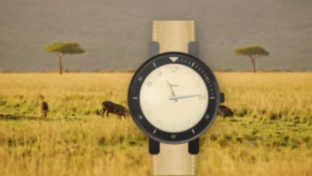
11:14
